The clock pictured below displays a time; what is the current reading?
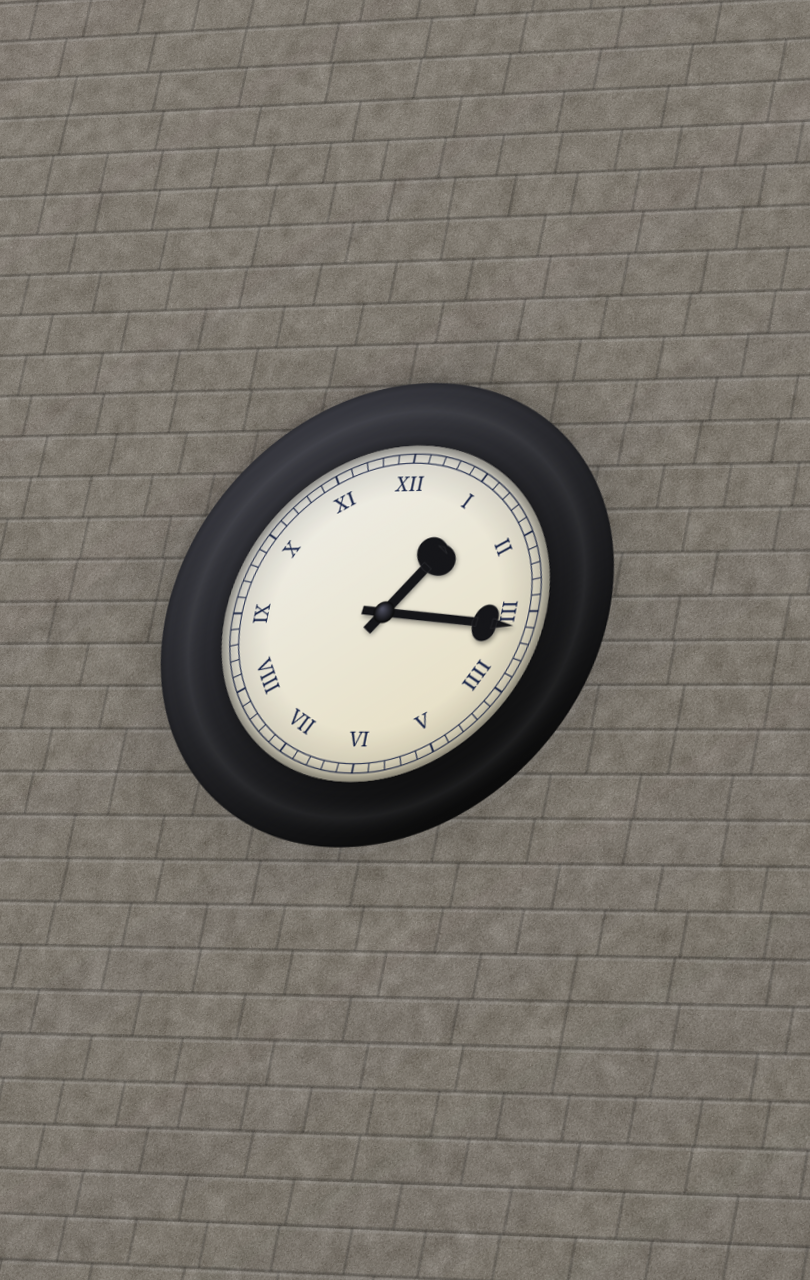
1:16
